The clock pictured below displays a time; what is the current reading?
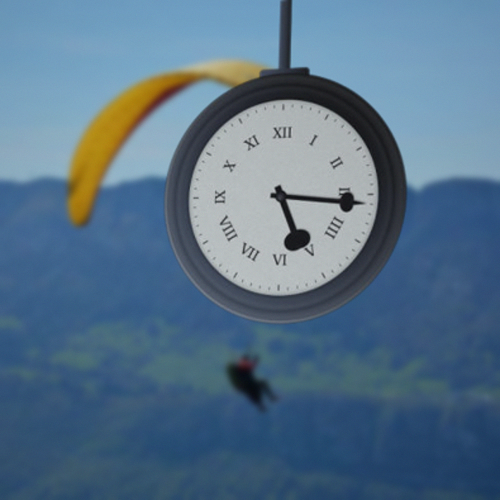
5:16
